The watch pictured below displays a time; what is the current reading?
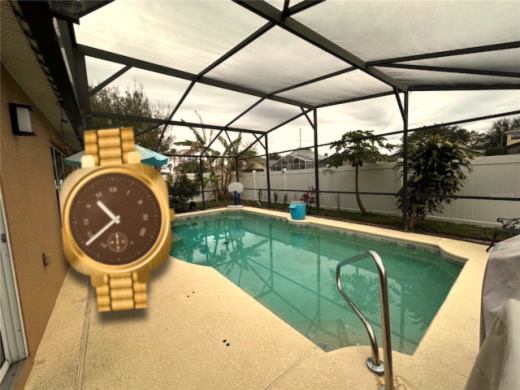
10:39
